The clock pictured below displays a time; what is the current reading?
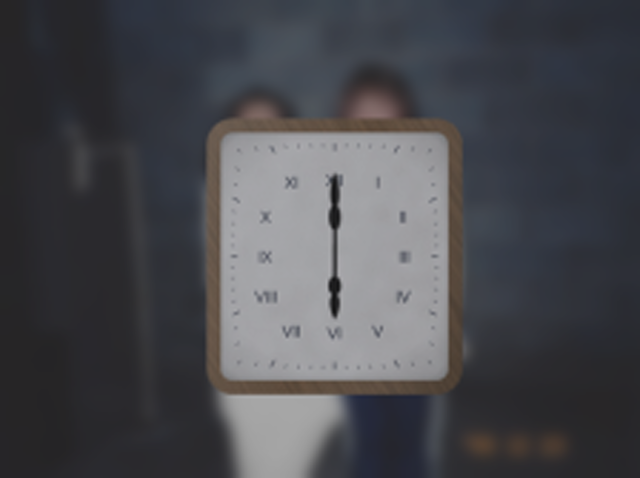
6:00
